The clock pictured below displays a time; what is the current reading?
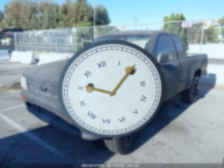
10:09
